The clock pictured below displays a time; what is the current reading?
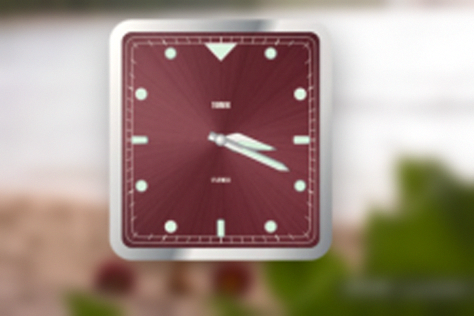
3:19
